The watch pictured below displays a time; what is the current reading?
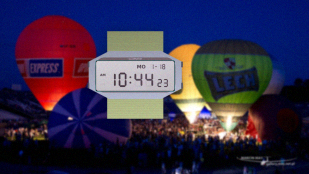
10:44:23
